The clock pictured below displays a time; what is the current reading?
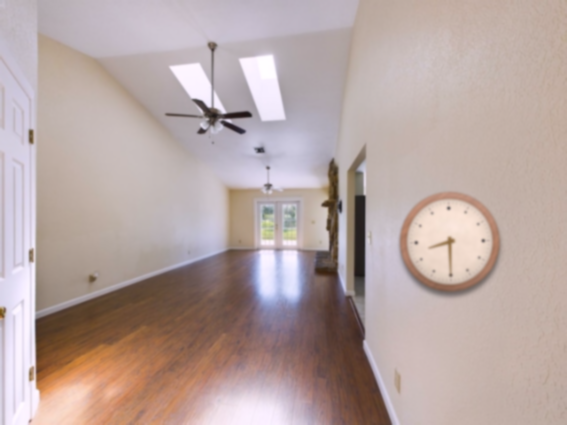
8:30
